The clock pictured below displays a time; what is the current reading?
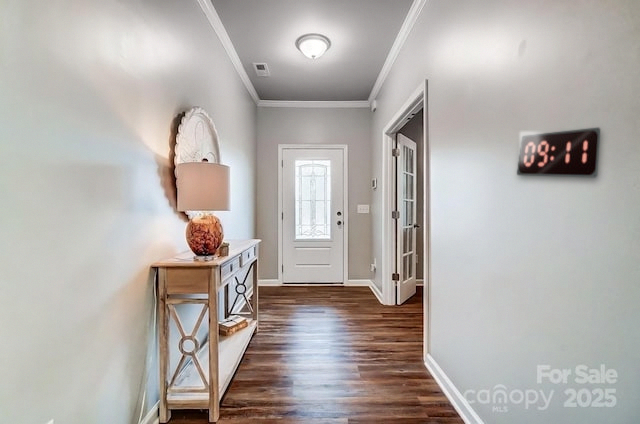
9:11
